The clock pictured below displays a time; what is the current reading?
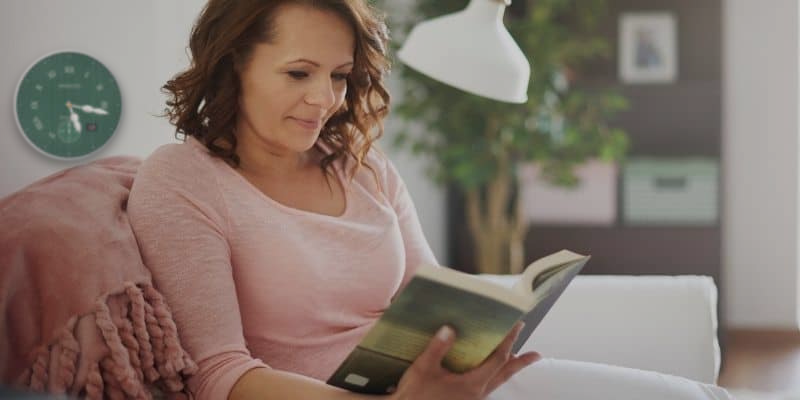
5:17
